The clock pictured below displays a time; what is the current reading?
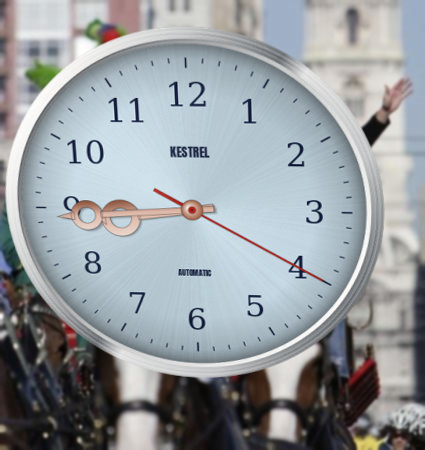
8:44:20
